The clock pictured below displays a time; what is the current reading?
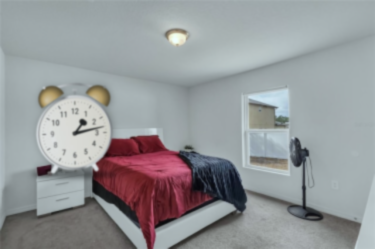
1:13
